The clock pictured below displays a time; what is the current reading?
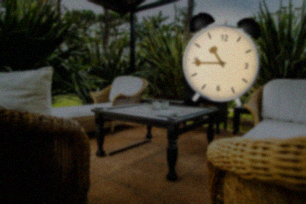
10:44
